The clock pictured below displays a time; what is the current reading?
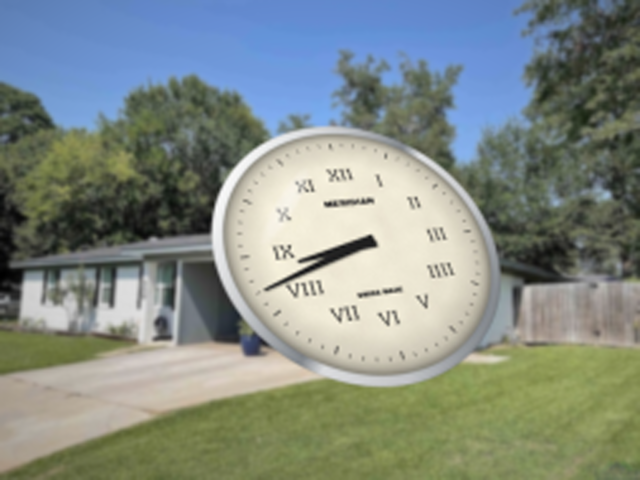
8:42
